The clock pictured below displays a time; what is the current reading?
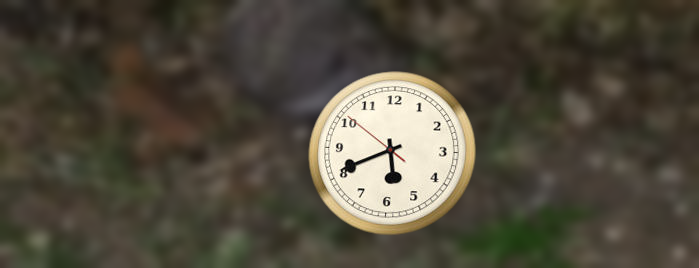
5:40:51
